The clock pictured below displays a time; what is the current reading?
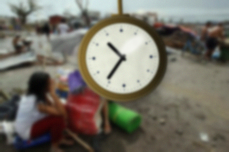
10:36
